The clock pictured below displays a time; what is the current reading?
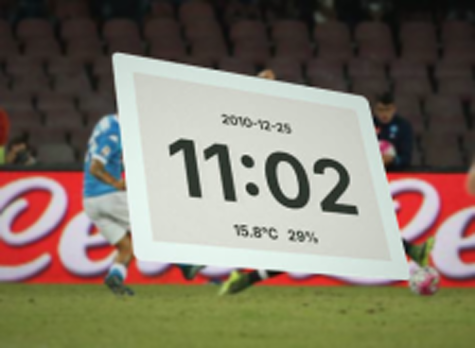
11:02
